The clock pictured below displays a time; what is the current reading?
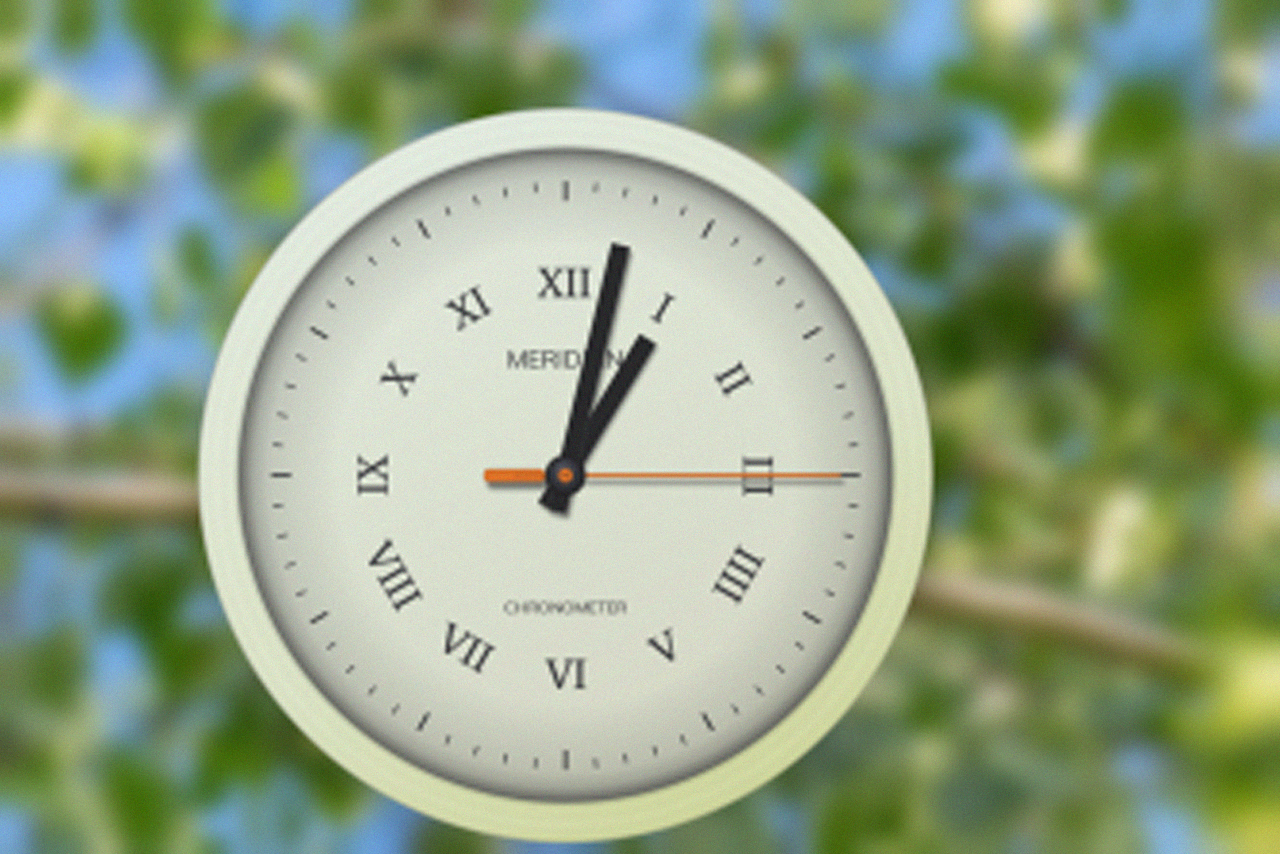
1:02:15
